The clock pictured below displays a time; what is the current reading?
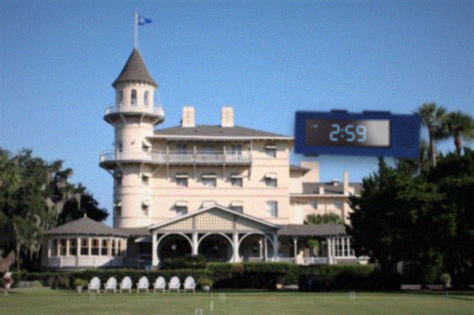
2:59
